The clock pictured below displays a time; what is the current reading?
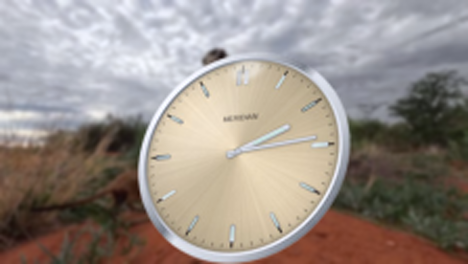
2:14
